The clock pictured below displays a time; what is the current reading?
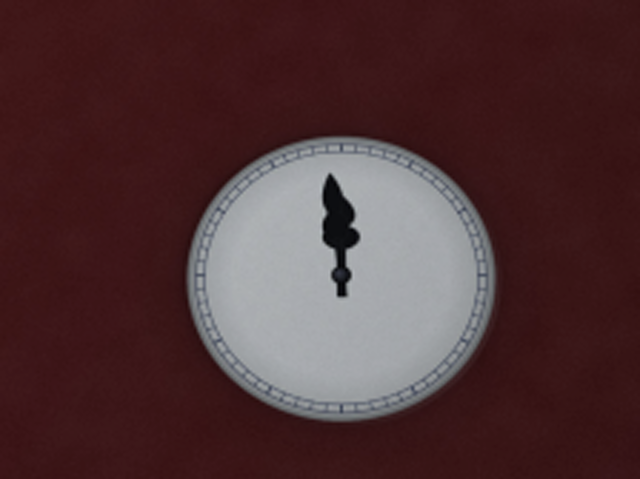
11:59
